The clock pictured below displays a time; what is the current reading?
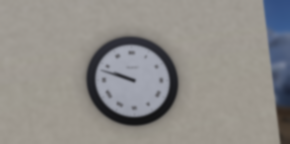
9:48
